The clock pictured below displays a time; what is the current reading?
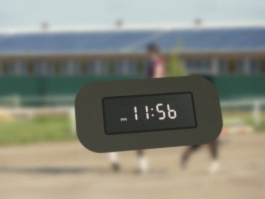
11:56
